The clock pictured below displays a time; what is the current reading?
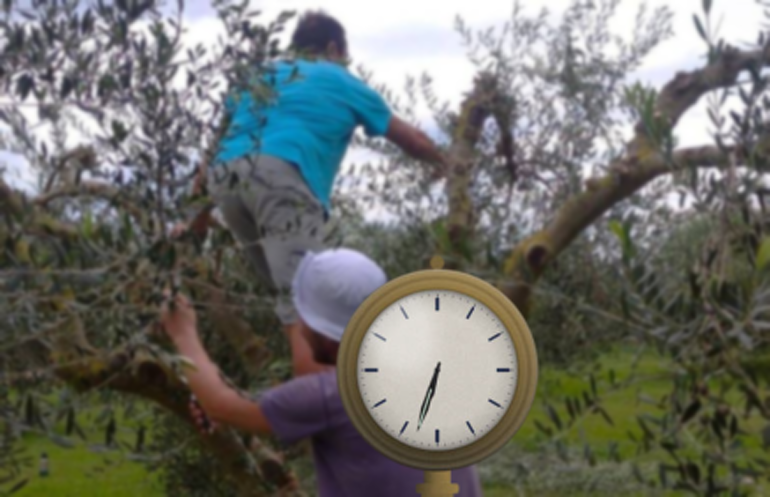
6:33
